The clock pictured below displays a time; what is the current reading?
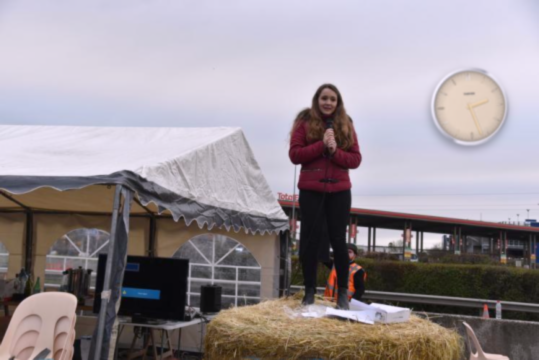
2:27
